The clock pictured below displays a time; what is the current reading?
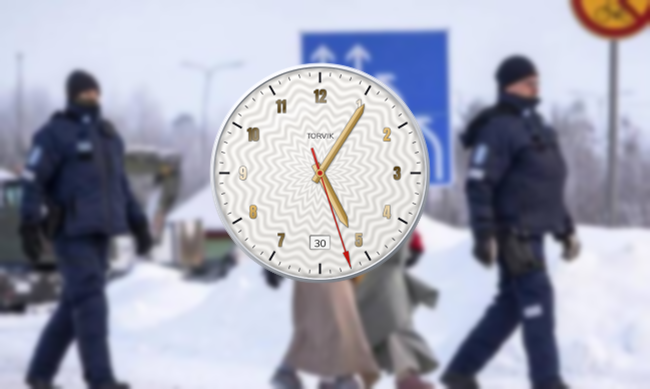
5:05:27
